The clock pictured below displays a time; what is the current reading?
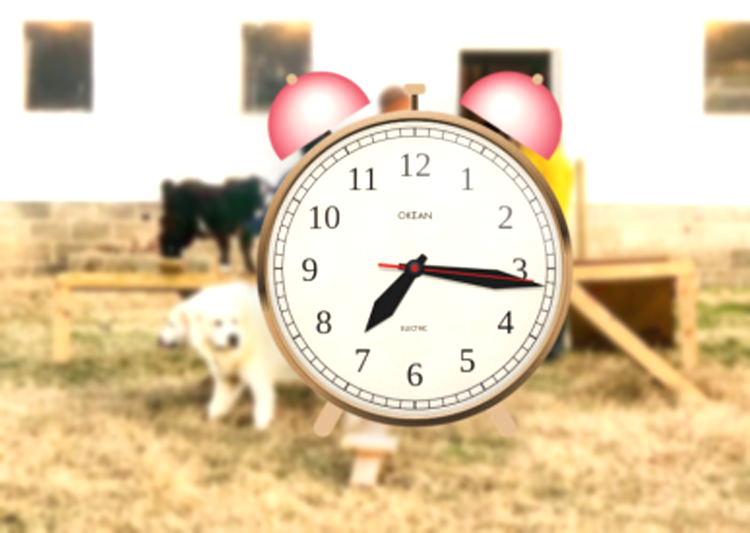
7:16:16
